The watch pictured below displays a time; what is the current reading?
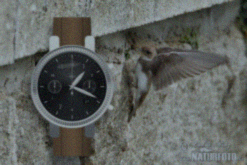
1:19
